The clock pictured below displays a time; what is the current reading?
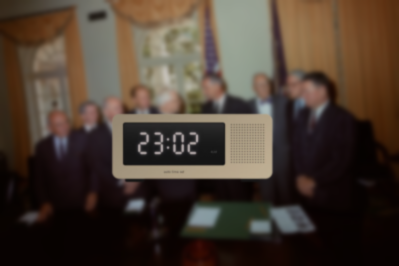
23:02
